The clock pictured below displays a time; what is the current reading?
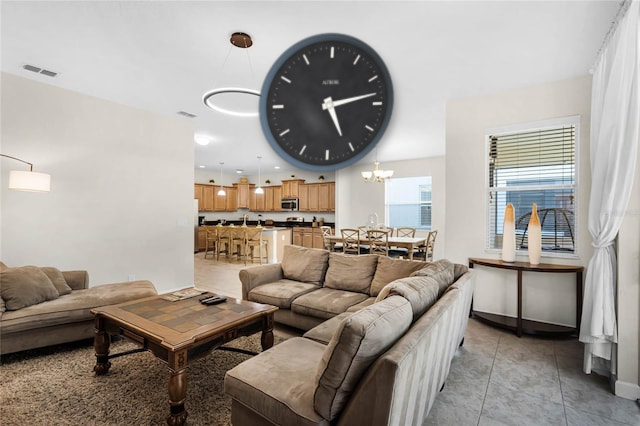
5:13
